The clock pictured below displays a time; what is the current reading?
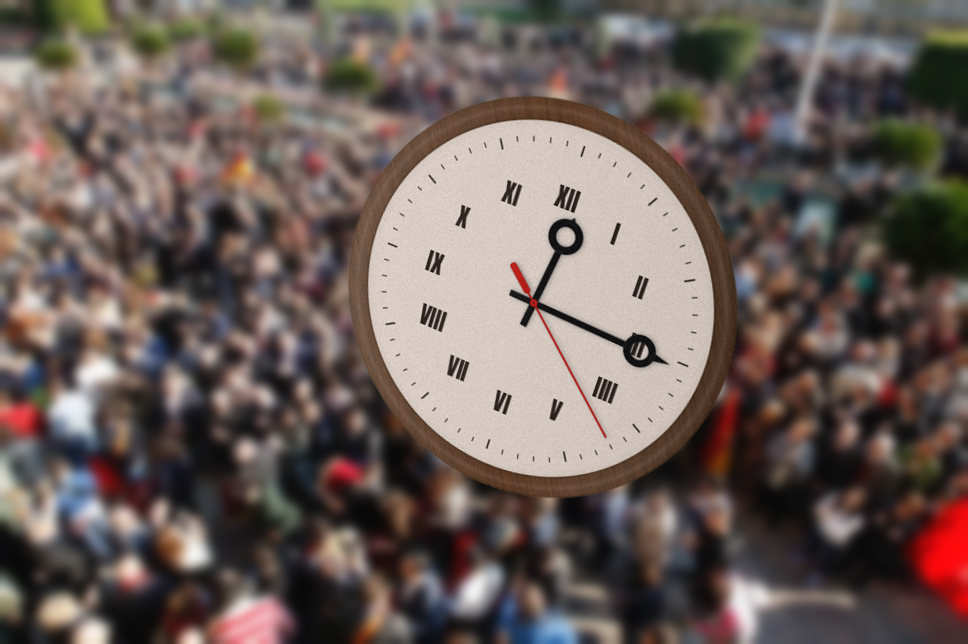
12:15:22
